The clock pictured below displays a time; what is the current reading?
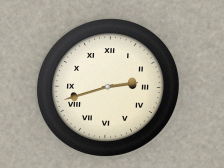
2:42
